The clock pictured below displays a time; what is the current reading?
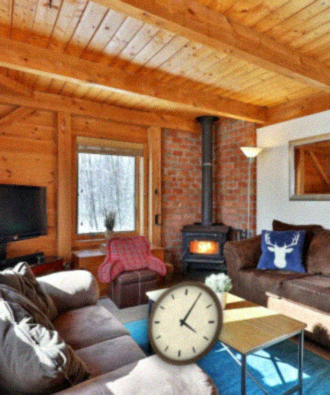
4:05
